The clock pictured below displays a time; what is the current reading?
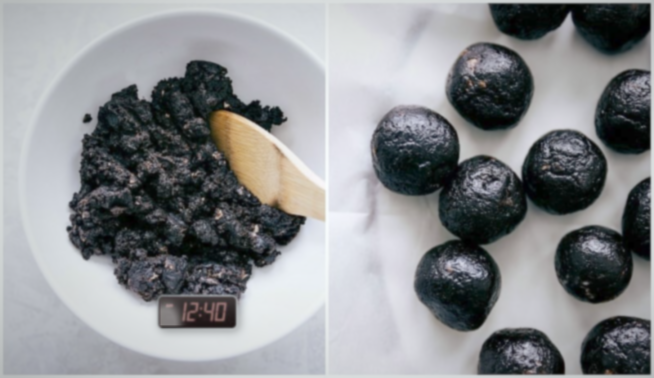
12:40
